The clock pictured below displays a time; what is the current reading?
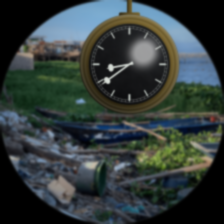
8:39
